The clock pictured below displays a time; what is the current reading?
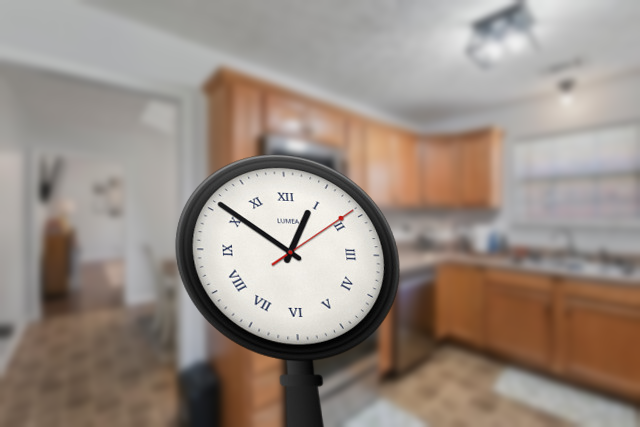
12:51:09
